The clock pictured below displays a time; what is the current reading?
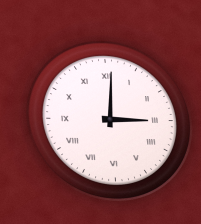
3:01
